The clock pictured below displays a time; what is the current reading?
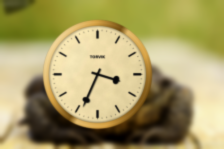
3:34
